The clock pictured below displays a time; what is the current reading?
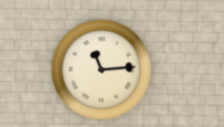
11:14
